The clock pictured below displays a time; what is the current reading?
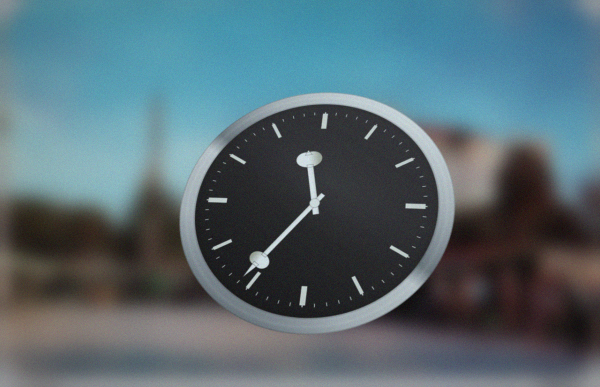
11:36
